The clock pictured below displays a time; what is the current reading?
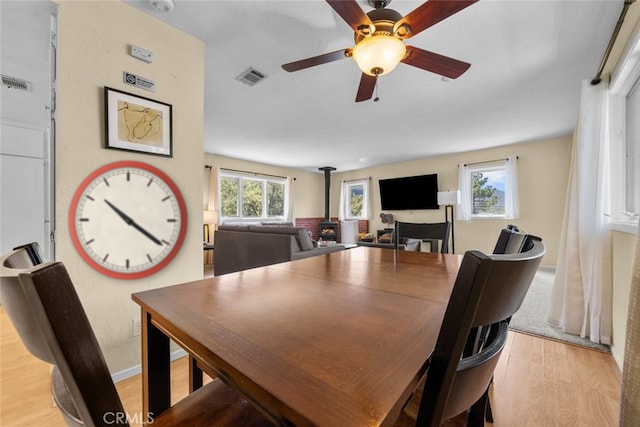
10:21
